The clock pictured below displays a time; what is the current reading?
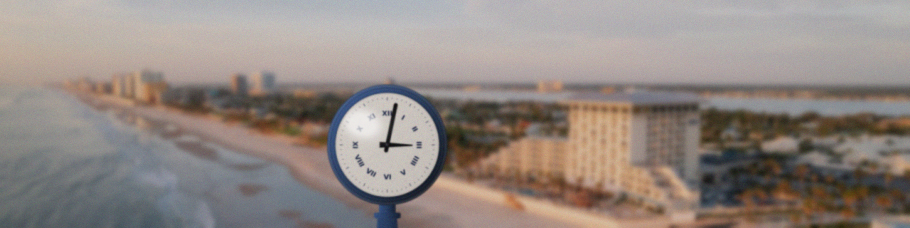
3:02
